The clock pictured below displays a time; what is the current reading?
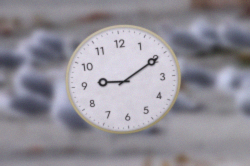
9:10
